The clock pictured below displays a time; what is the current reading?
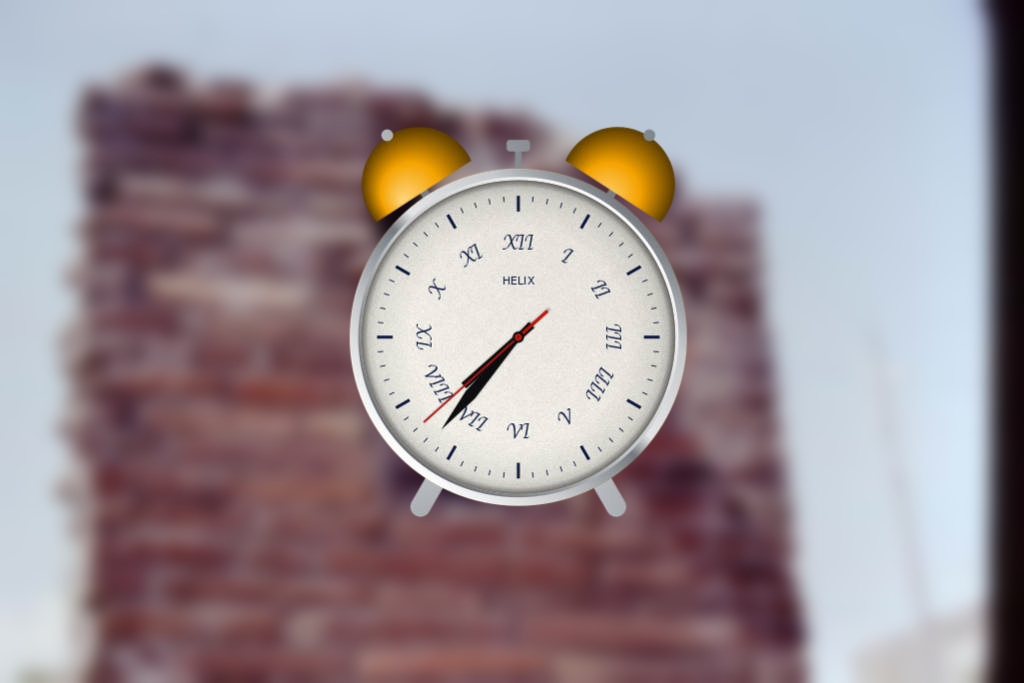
7:36:38
